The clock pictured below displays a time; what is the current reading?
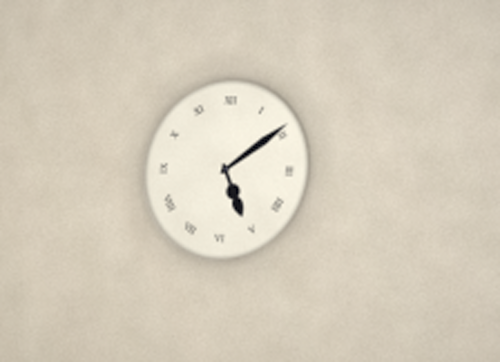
5:09
